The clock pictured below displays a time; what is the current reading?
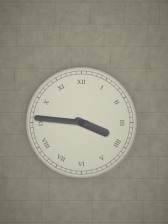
3:46
